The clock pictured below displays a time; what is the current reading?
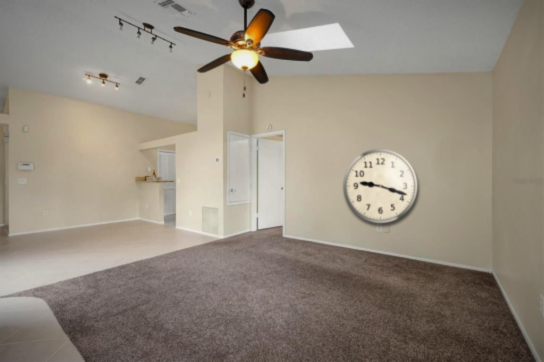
9:18
